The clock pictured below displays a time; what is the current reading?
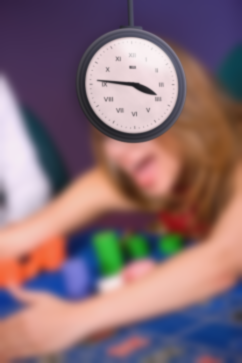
3:46
